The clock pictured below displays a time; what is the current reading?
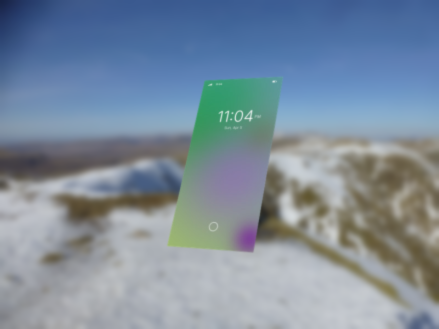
11:04
